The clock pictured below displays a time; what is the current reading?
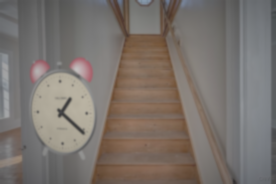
1:21
